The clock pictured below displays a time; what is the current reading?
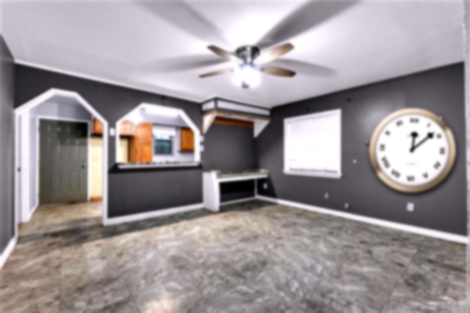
12:08
